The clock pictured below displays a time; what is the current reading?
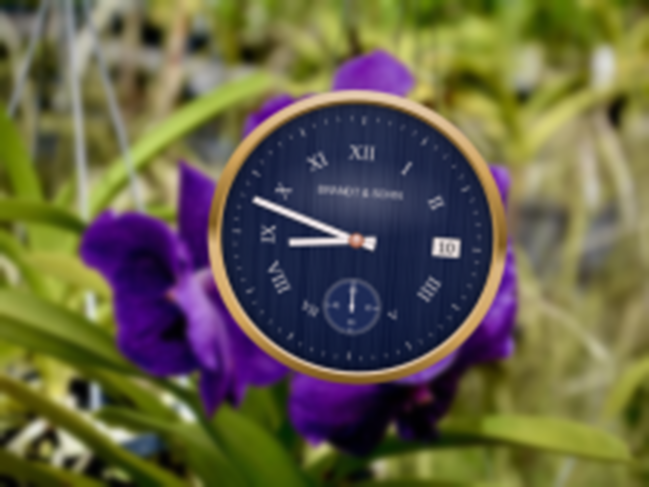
8:48
